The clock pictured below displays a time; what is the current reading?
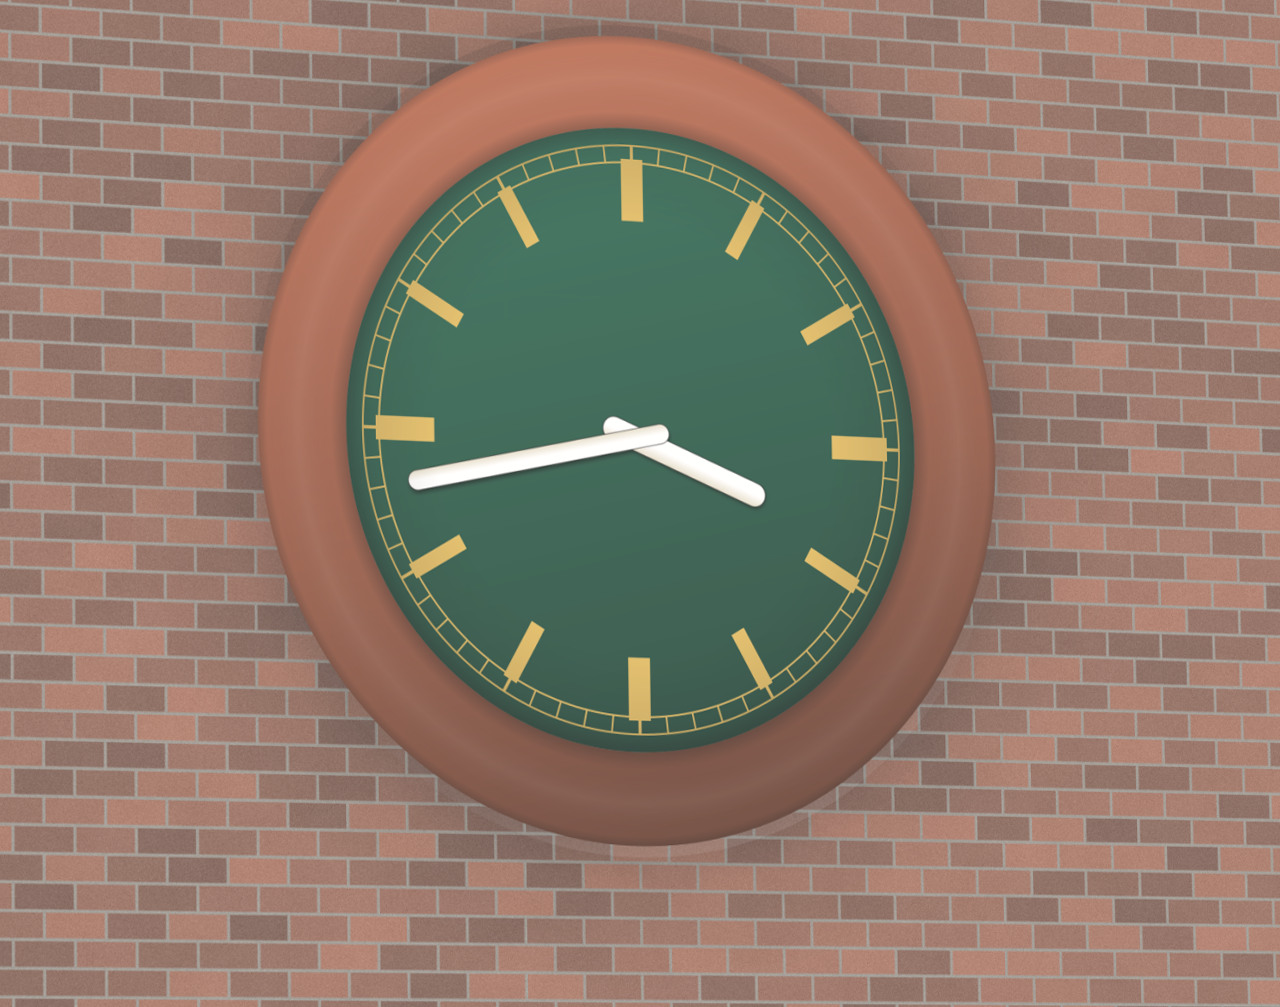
3:43
